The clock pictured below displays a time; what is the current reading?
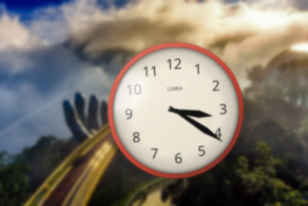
3:21
